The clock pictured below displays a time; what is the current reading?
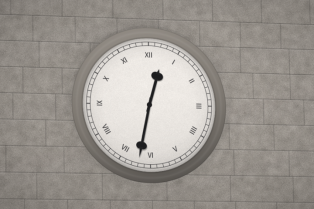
12:32
